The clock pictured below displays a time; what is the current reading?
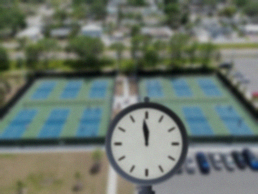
11:59
